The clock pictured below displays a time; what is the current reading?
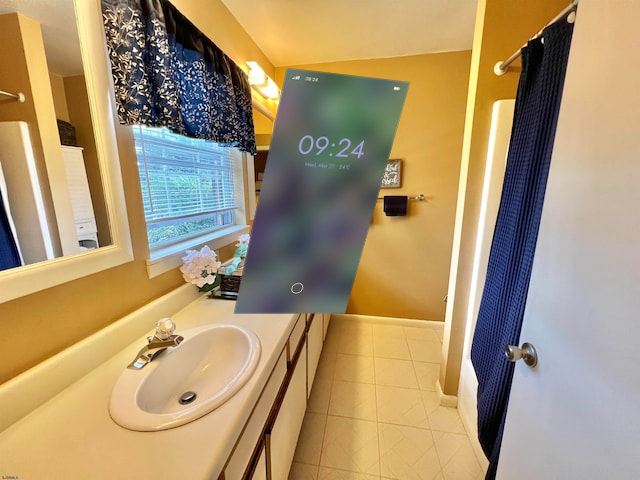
9:24
